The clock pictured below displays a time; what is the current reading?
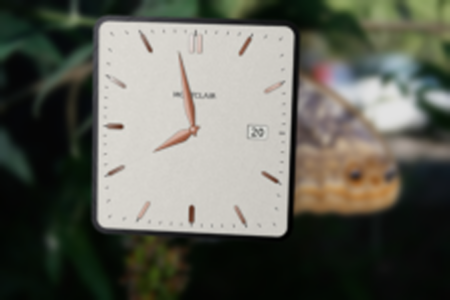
7:58
